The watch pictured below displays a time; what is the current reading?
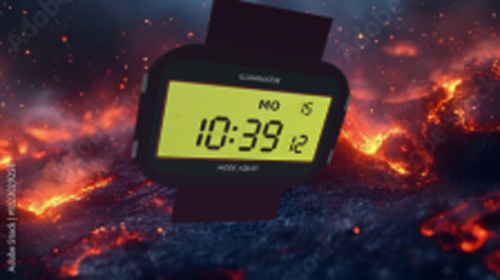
10:39:12
